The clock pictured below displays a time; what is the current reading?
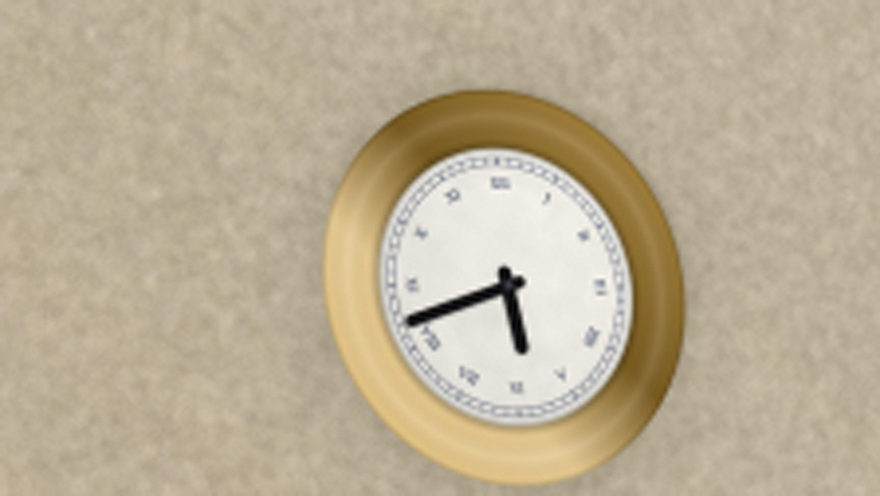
5:42
